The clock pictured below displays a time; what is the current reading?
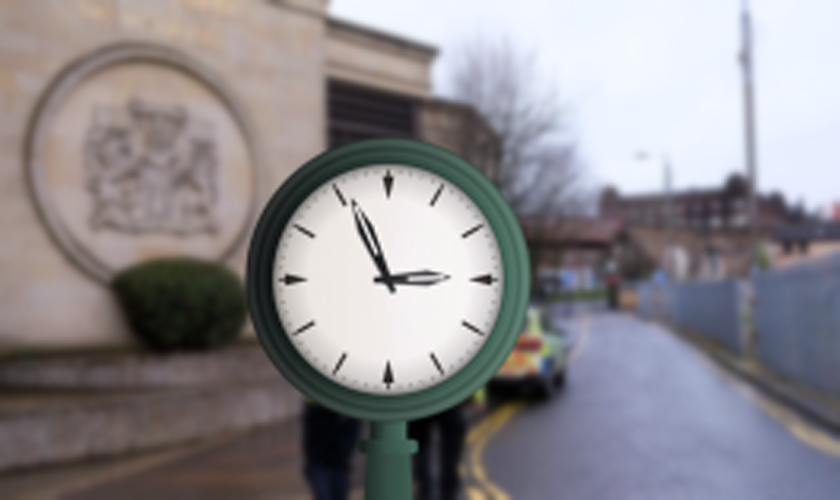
2:56
